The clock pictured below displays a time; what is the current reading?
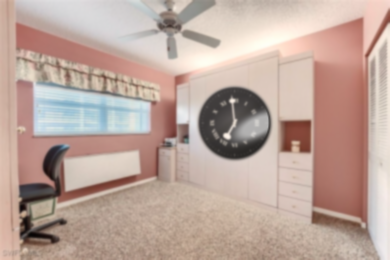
6:59
